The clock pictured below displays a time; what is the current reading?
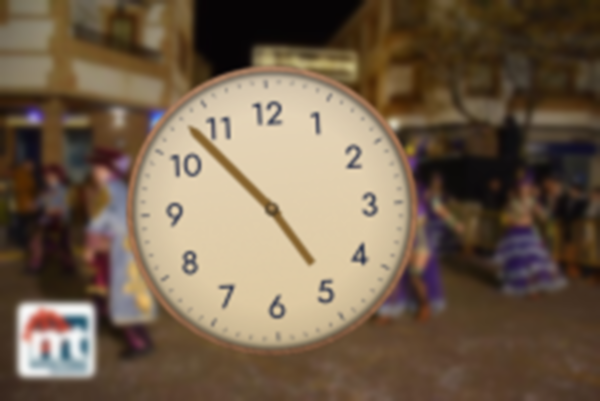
4:53
